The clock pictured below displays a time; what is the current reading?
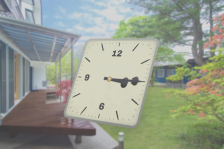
3:15
